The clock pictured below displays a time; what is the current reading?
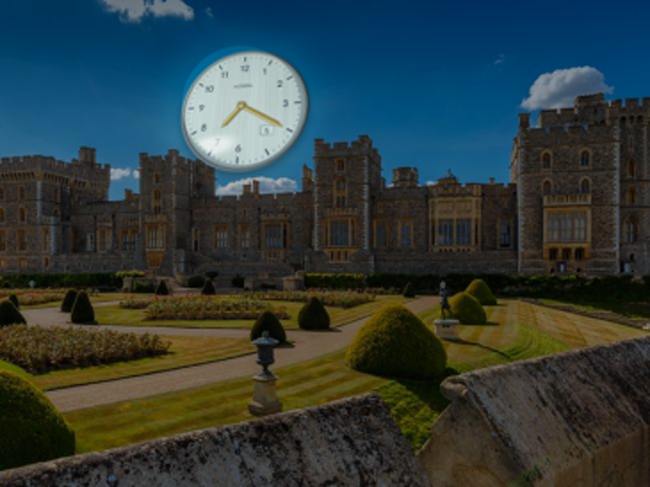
7:20
